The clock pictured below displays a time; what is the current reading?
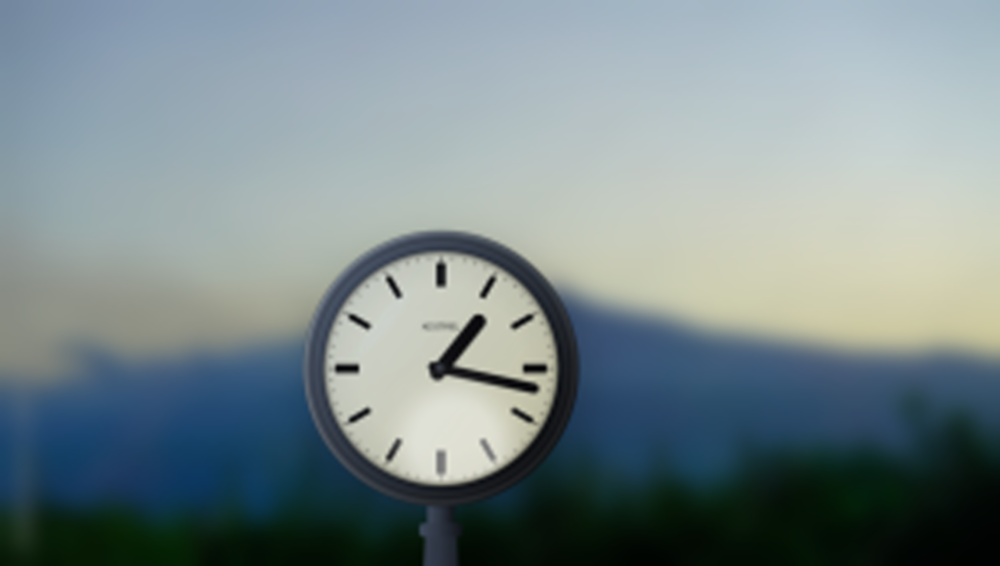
1:17
